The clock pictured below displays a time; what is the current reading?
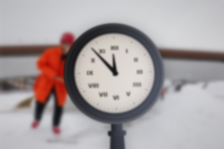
11:53
